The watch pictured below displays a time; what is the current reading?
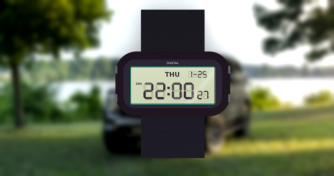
22:00:27
